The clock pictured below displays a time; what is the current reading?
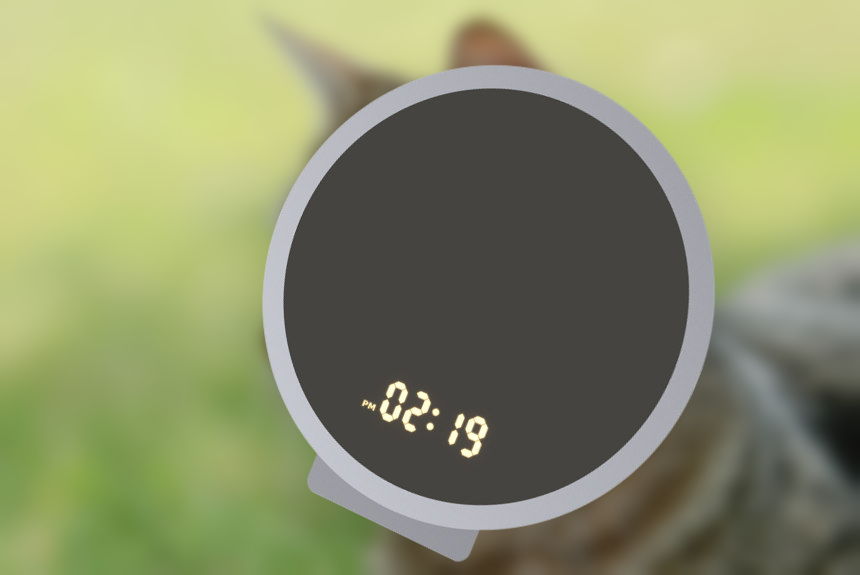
2:19
